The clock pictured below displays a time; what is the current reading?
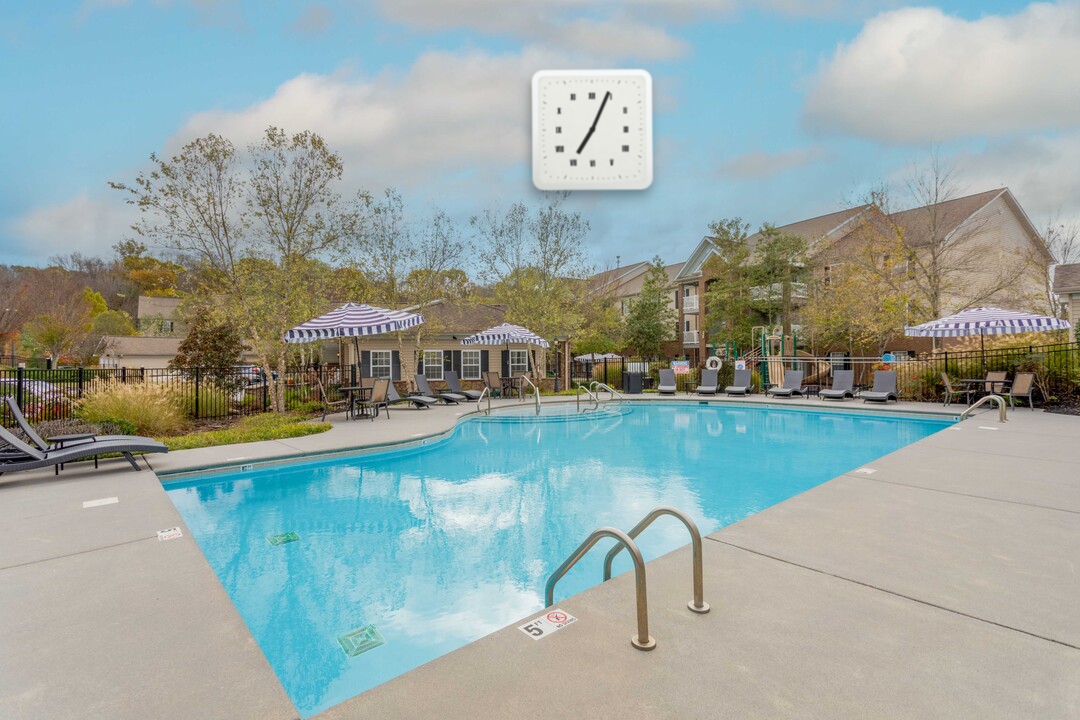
7:04
